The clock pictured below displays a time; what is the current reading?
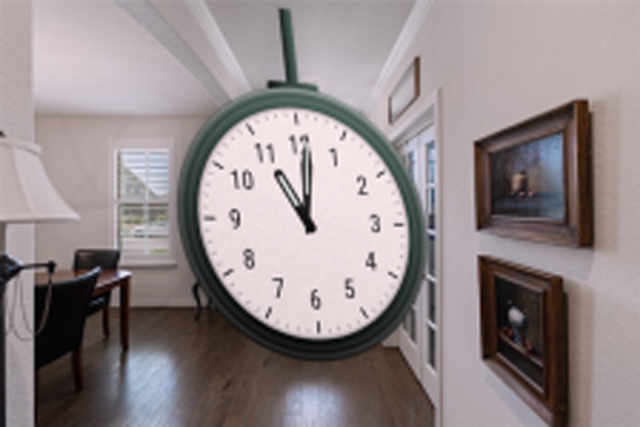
11:01
